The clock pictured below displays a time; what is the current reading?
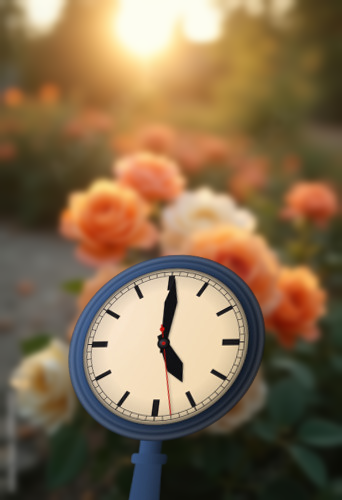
5:00:28
